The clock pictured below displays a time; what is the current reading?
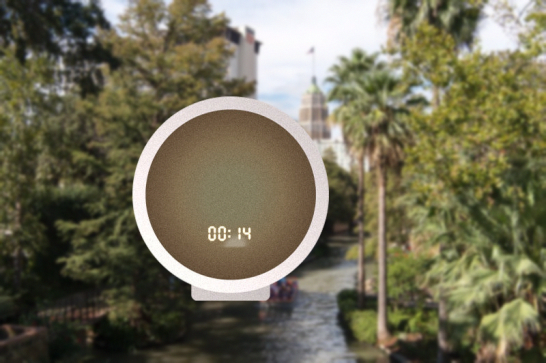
0:14
